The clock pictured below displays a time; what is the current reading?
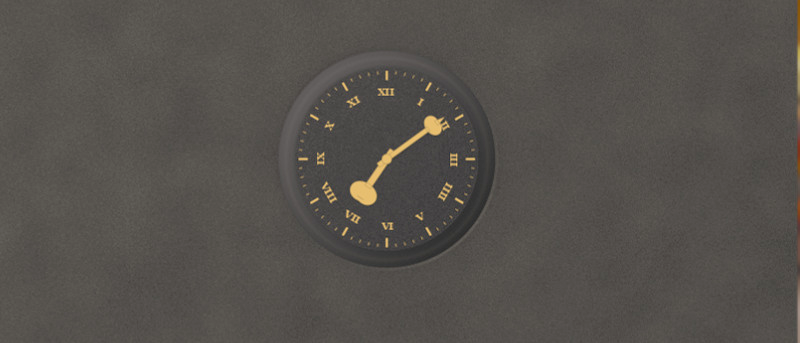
7:09
